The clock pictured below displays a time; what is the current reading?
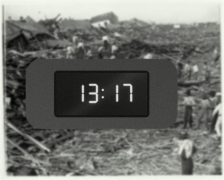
13:17
